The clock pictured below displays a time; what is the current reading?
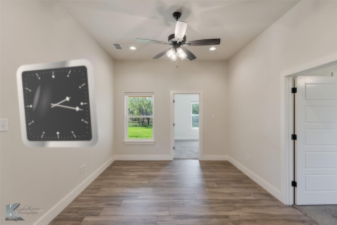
2:17
